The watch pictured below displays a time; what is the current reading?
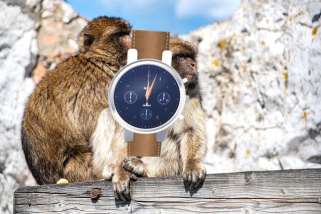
12:03
